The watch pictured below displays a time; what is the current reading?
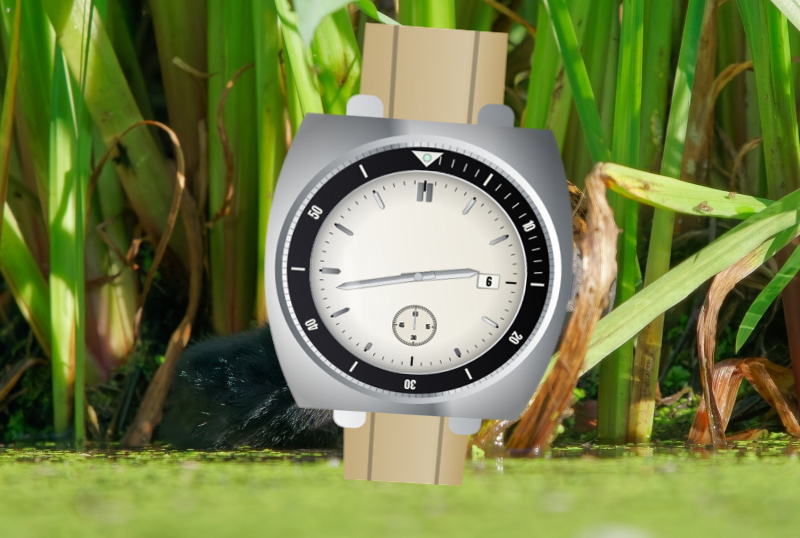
2:43
